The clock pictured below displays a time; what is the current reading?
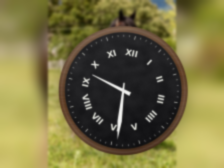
9:29
